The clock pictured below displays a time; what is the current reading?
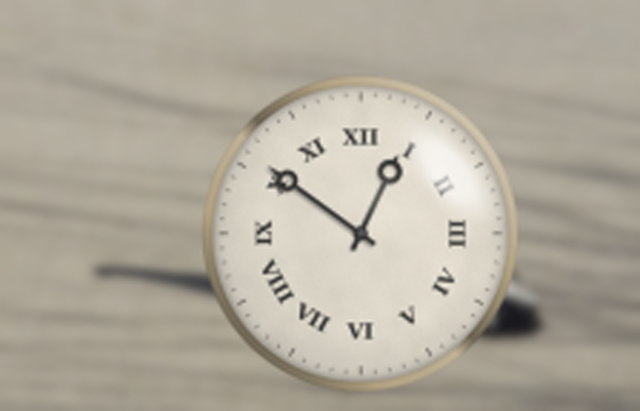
12:51
